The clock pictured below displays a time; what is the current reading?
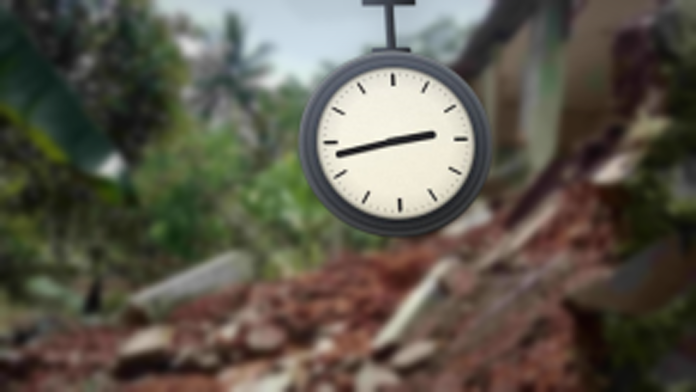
2:43
